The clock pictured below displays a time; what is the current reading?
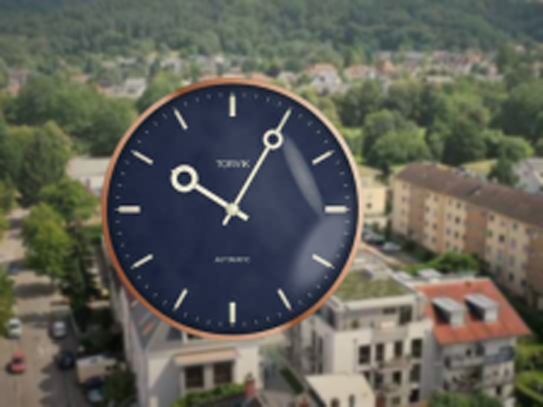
10:05
